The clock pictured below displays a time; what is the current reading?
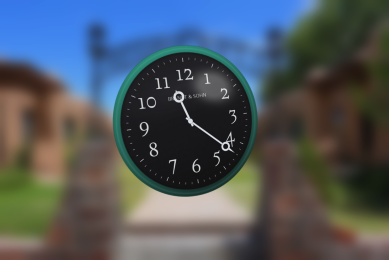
11:22
